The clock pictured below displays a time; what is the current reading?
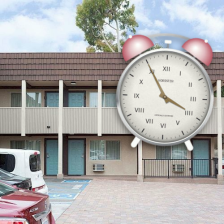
3:55
